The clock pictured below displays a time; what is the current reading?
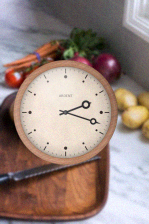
2:18
